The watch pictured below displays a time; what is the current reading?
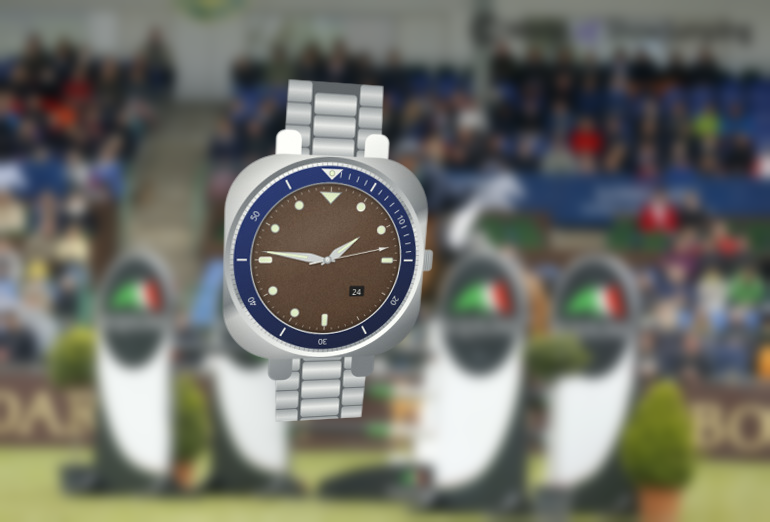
1:46:13
